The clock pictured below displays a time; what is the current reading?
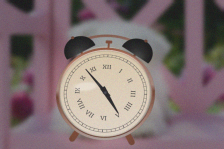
4:53
